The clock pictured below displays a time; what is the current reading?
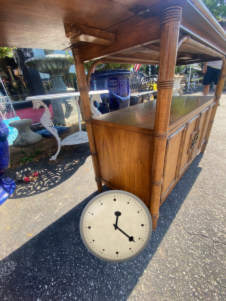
12:22
